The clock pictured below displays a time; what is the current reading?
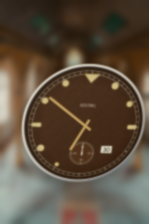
6:51
